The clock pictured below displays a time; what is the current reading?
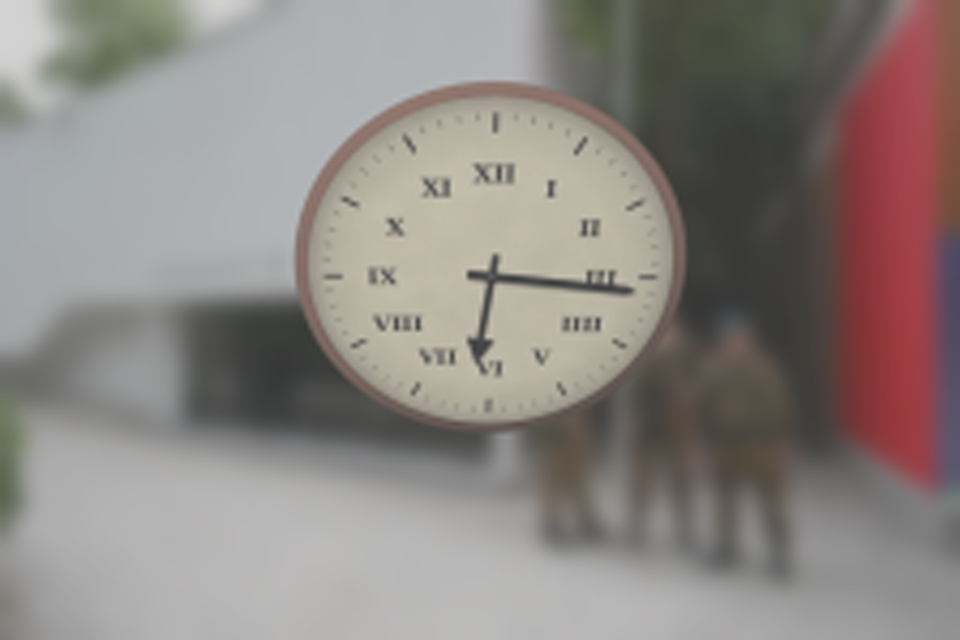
6:16
